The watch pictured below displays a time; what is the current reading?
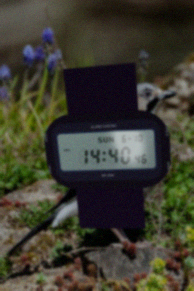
14:40
